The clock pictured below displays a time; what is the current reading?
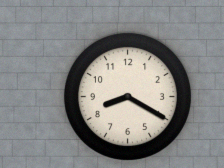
8:20
